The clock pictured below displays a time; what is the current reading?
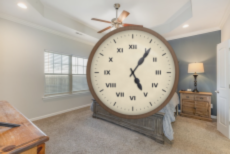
5:06
